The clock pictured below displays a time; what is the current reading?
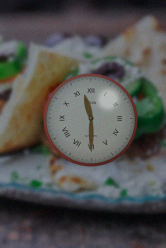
11:30
